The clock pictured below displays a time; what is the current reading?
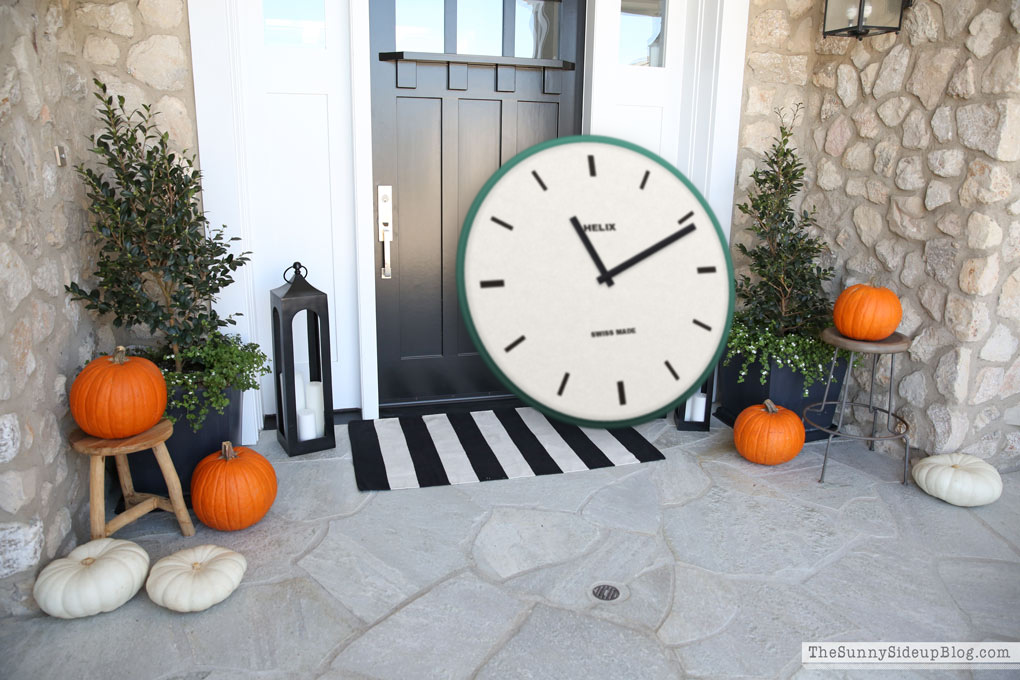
11:11
